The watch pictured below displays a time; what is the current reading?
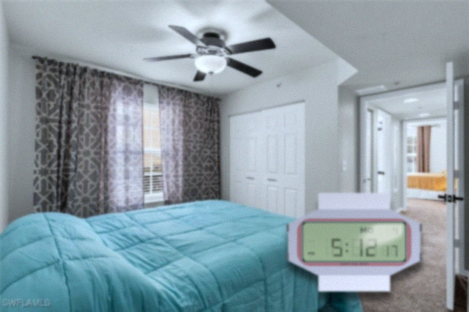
5:12:17
